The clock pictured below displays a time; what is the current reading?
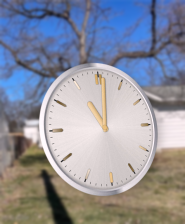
11:01
